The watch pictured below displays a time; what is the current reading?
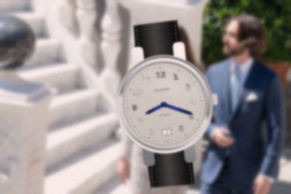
8:19
